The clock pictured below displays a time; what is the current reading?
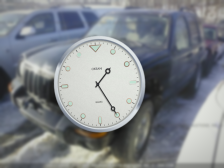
1:25
